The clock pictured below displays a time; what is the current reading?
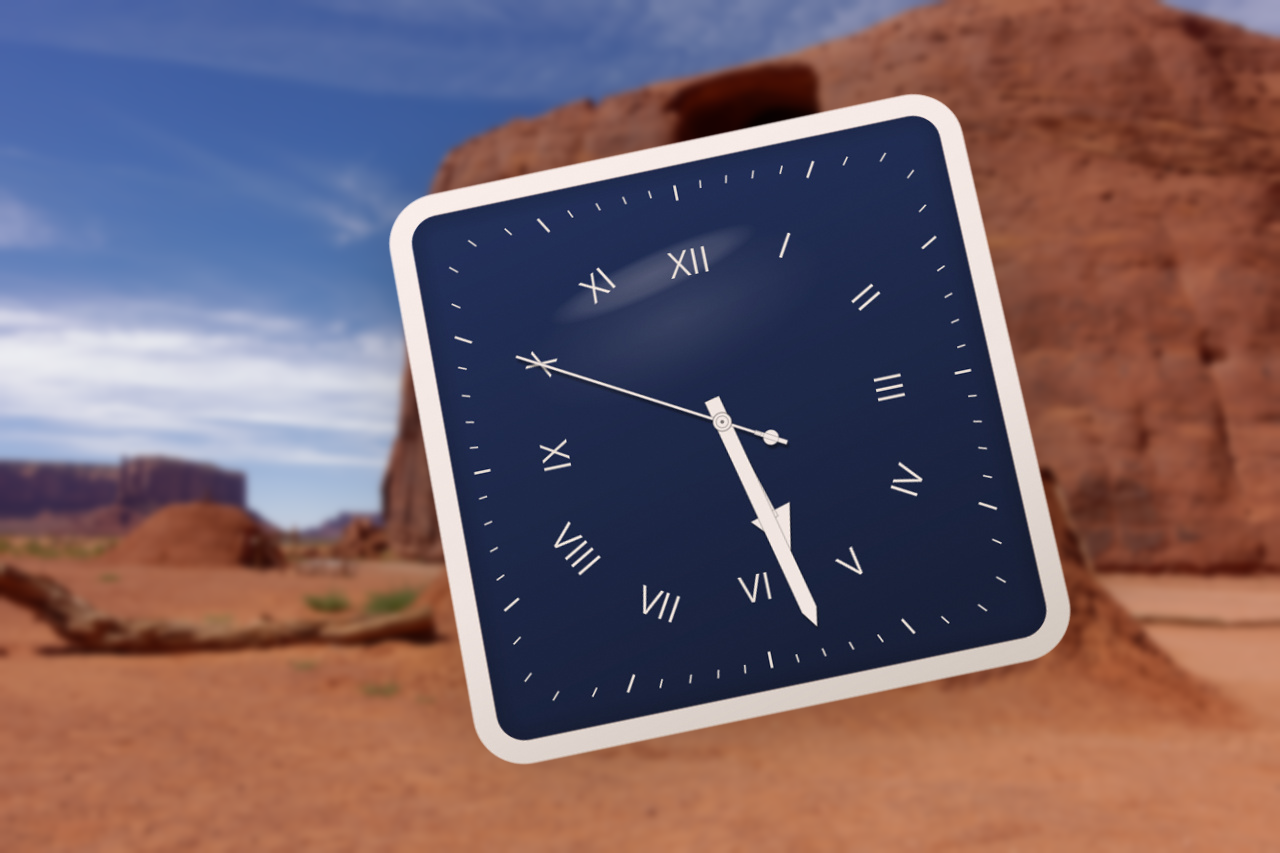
5:27:50
